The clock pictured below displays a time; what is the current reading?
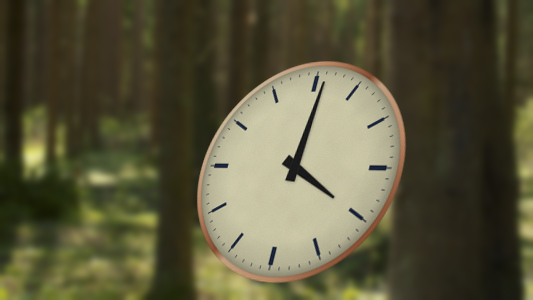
4:01
